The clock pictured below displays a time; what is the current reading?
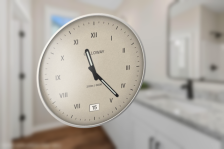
11:23
